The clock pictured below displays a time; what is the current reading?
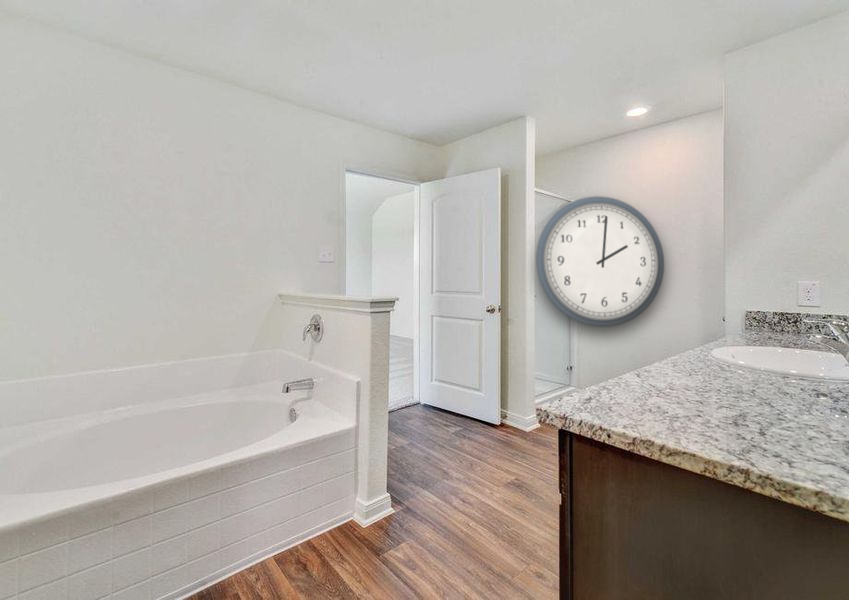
2:01
